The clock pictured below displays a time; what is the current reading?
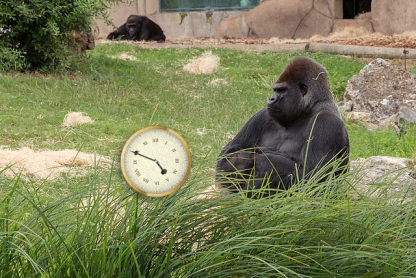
4:49
